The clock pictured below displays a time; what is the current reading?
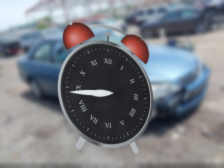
8:44
